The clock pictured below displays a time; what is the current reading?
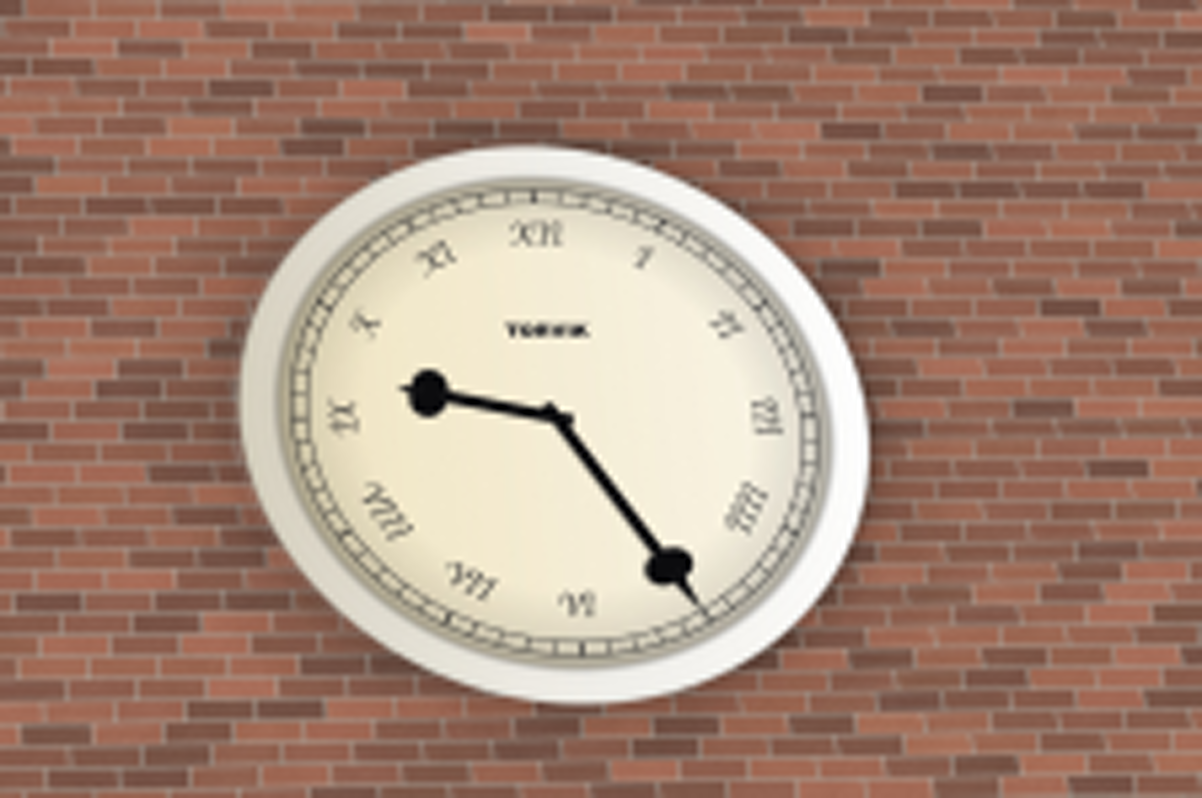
9:25
